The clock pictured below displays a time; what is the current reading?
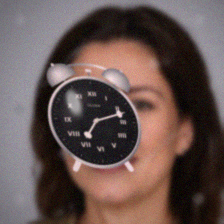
7:12
